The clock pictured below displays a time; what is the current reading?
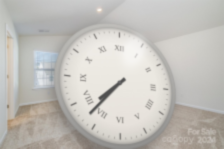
7:37
